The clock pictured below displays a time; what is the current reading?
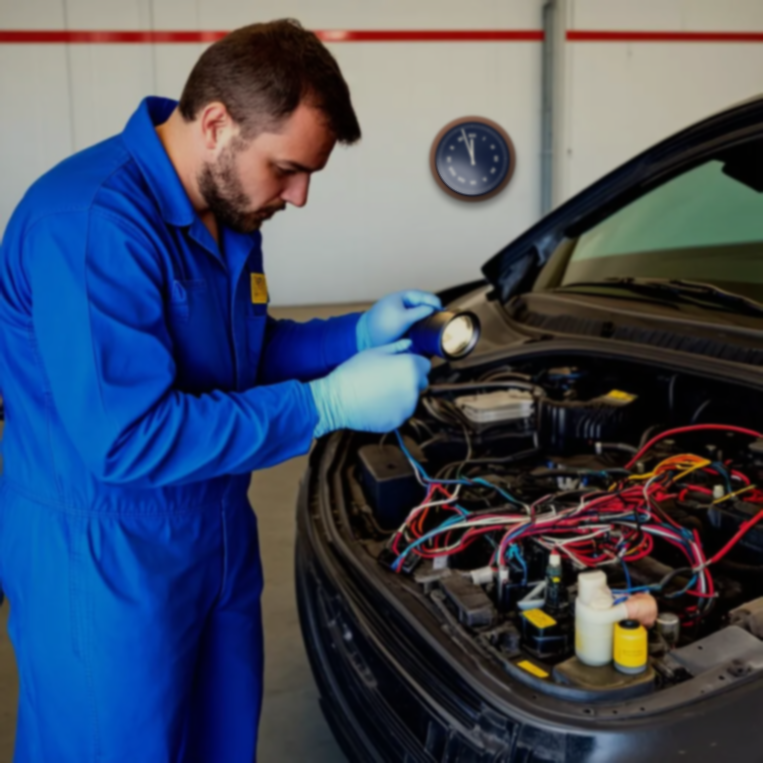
11:57
